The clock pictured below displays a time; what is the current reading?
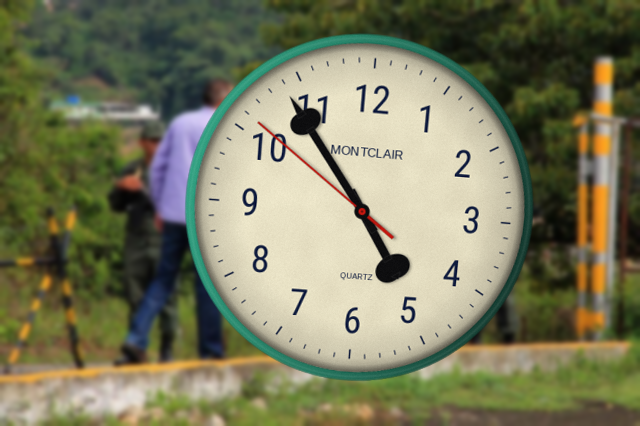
4:53:51
